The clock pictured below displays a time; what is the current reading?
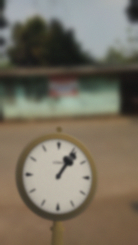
1:06
